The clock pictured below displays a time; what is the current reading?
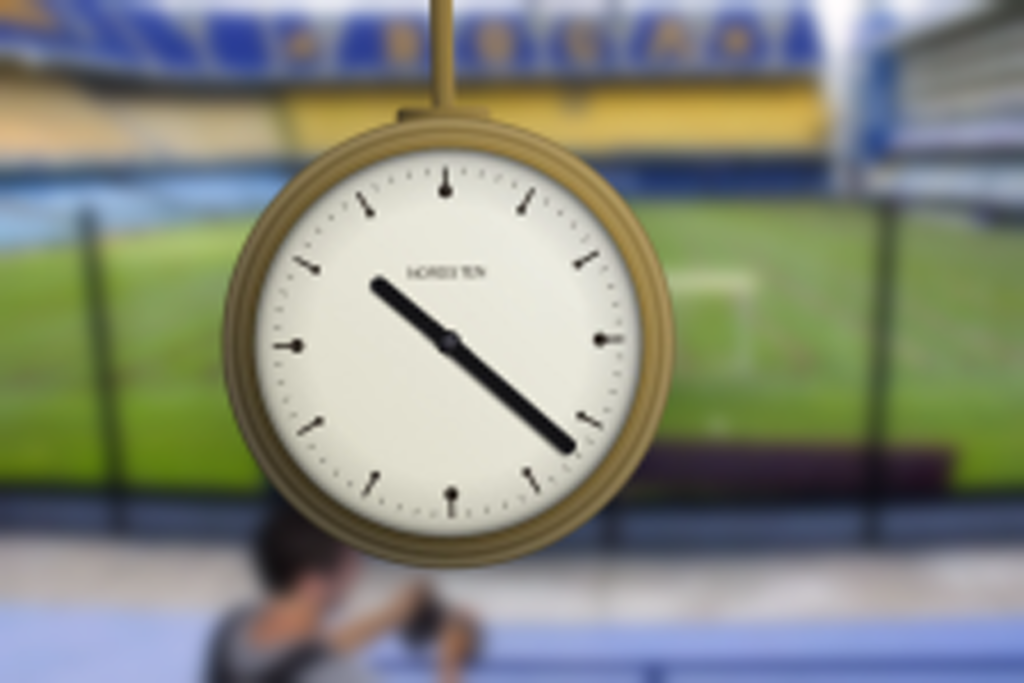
10:22
